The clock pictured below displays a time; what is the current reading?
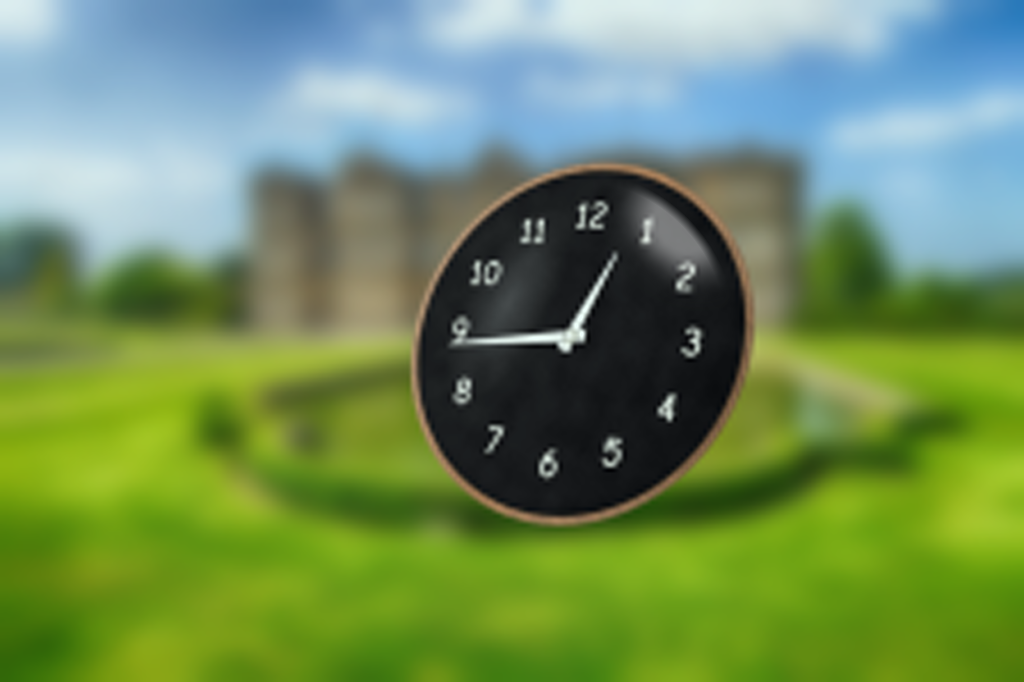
12:44
